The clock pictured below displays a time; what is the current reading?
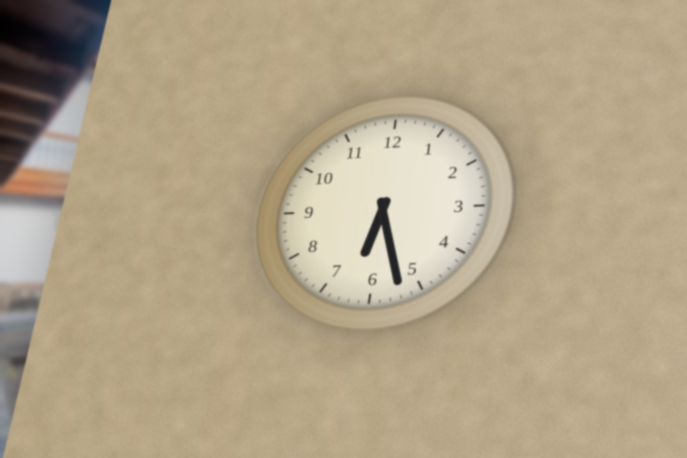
6:27
